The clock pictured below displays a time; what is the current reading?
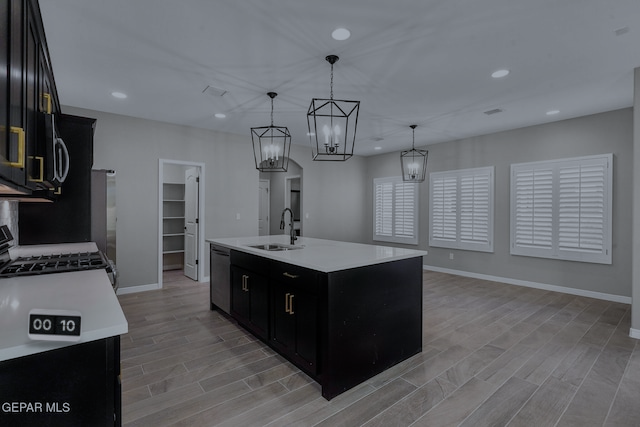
0:10
